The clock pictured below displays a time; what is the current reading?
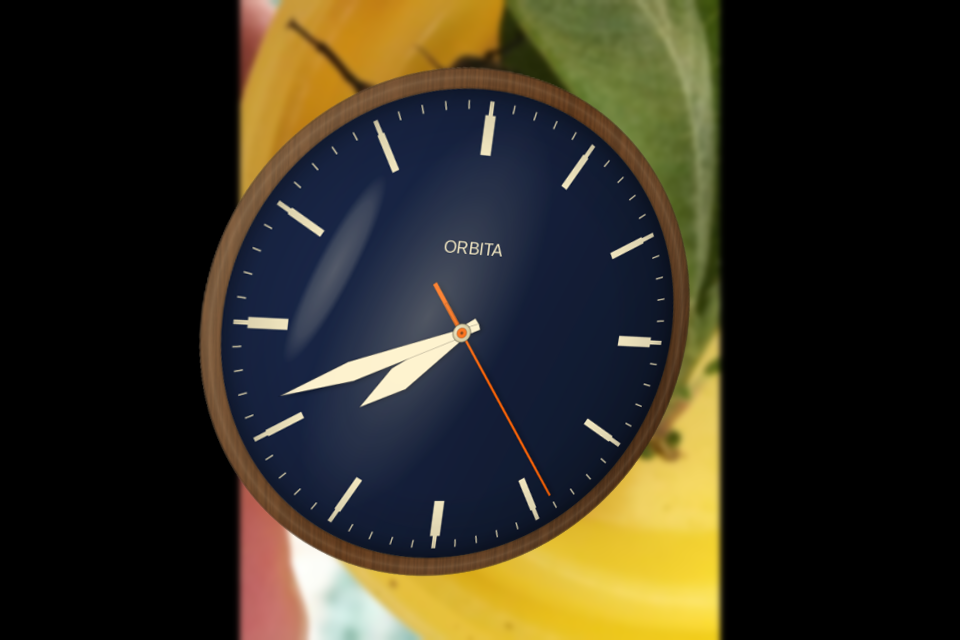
7:41:24
